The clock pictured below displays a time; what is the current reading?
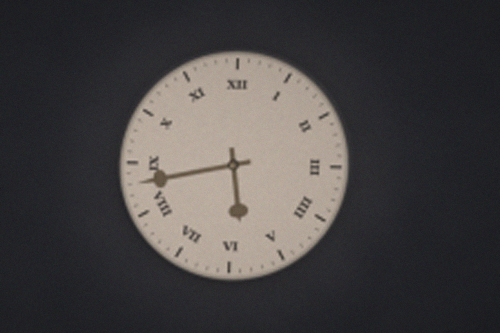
5:43
